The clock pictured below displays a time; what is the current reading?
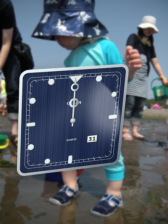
12:00
